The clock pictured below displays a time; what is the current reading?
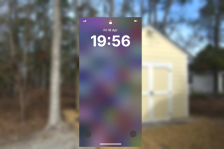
19:56
